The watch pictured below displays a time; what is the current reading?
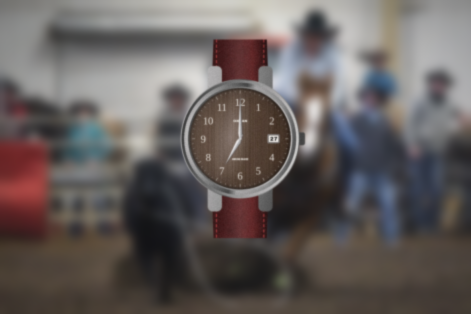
7:00
